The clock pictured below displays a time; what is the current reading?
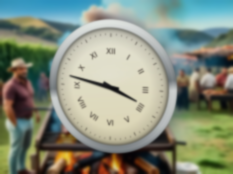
3:47
